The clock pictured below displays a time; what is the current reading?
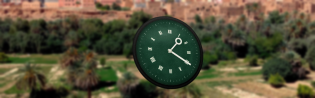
1:20
